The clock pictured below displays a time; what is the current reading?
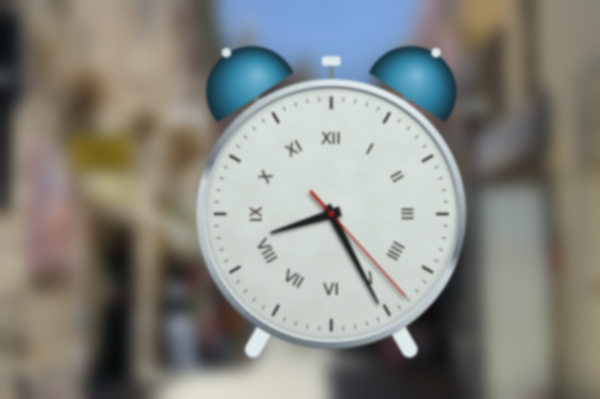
8:25:23
